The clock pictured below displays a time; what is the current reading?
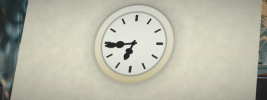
6:44
